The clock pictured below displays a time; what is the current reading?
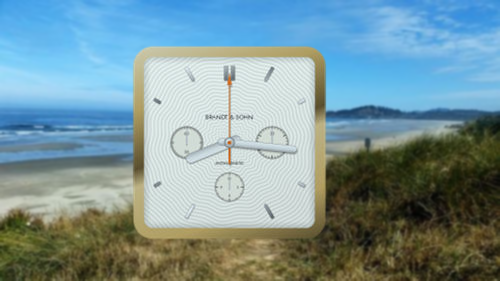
8:16
